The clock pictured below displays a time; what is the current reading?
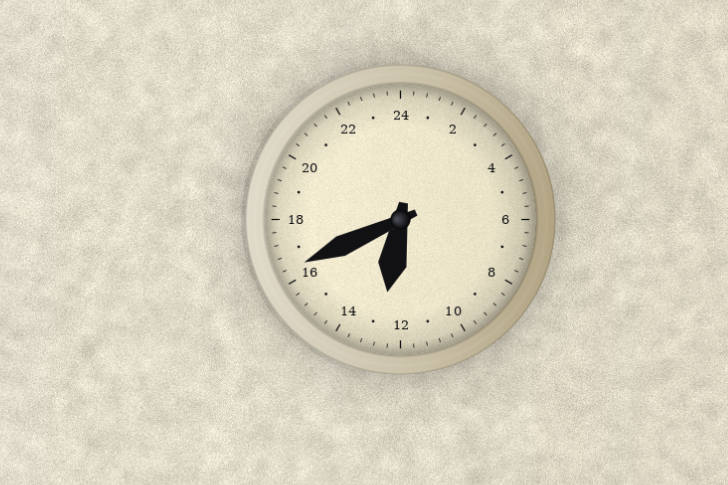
12:41
